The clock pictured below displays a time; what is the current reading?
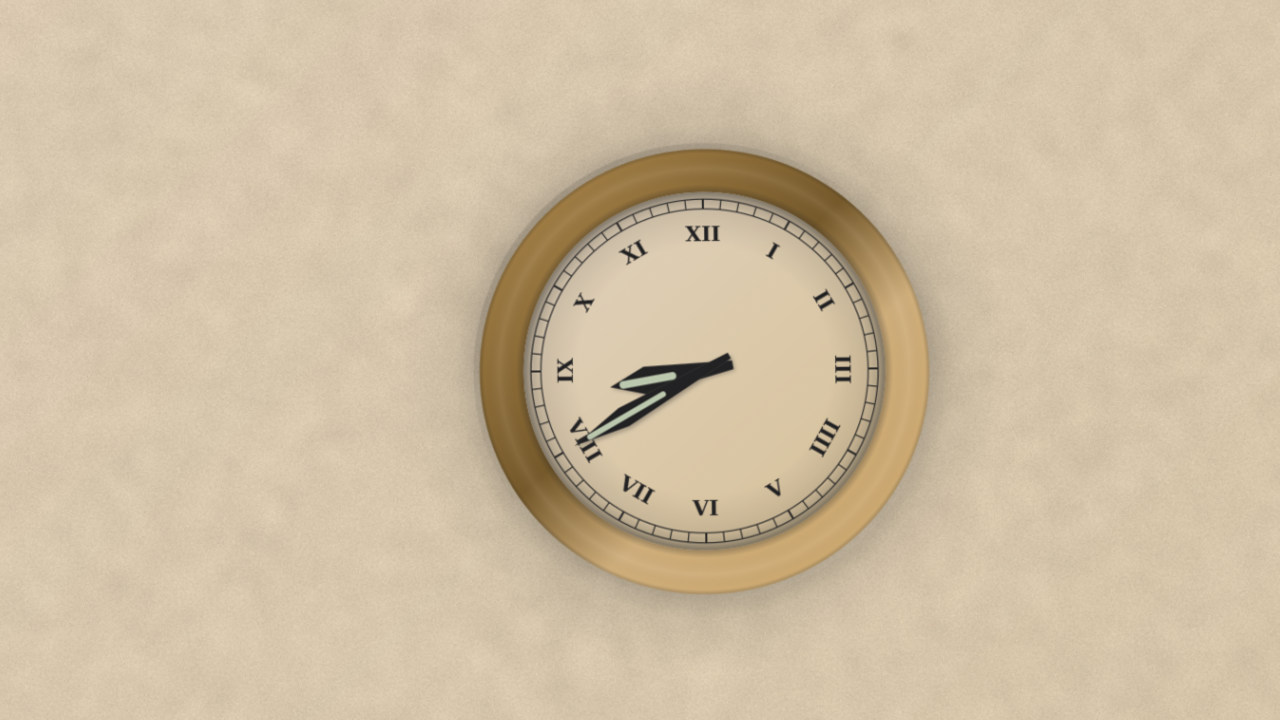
8:40
